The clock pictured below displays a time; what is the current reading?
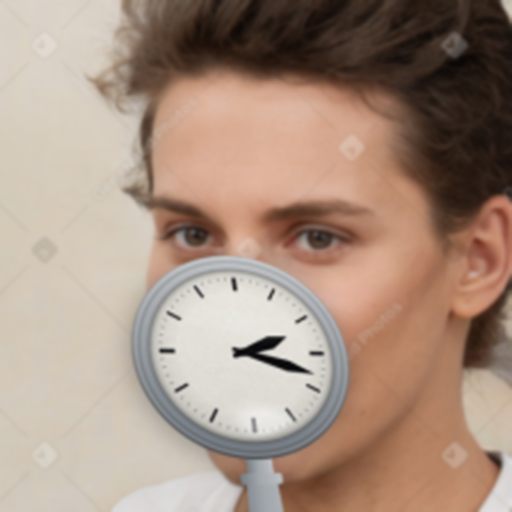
2:18
